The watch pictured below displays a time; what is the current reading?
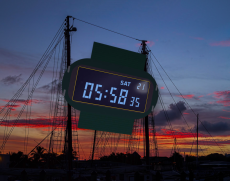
5:58:35
